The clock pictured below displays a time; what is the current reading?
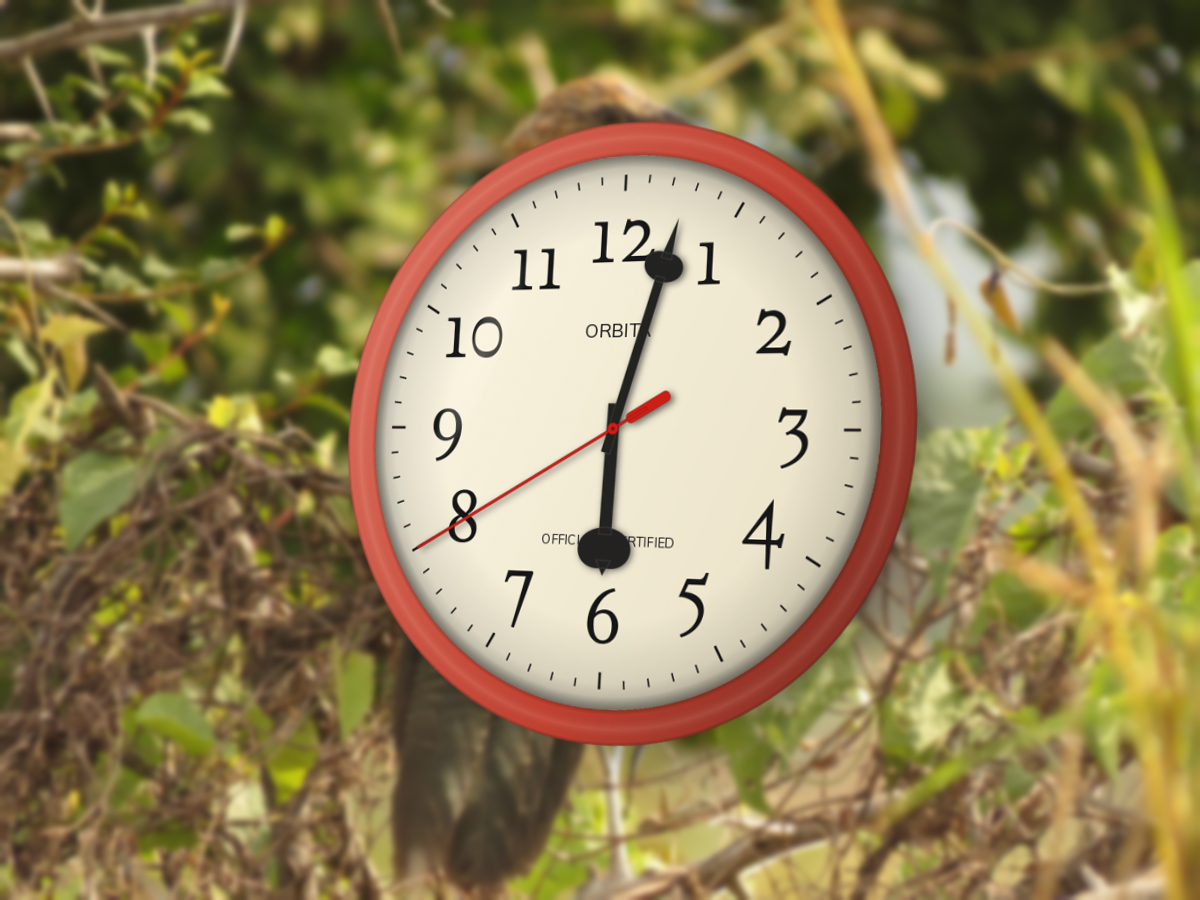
6:02:40
